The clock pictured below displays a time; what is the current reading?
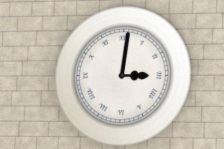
3:01
